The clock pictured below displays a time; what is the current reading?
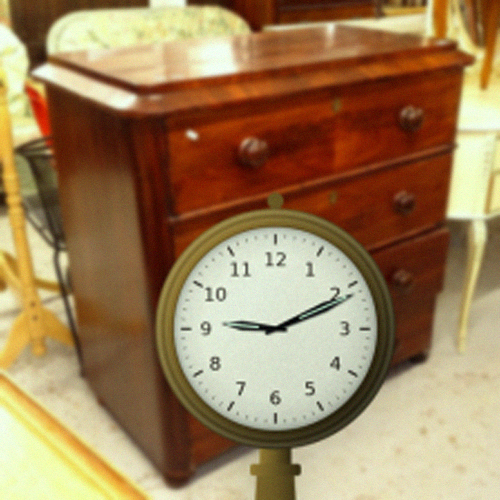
9:11
